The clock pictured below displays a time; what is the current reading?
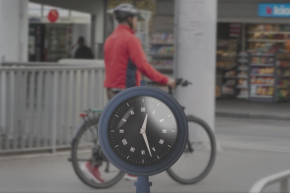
12:27
